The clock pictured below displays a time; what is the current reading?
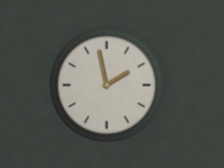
1:58
